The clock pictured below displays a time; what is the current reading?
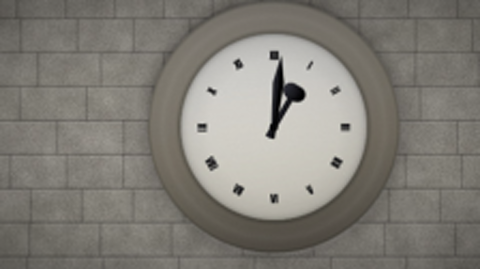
1:01
